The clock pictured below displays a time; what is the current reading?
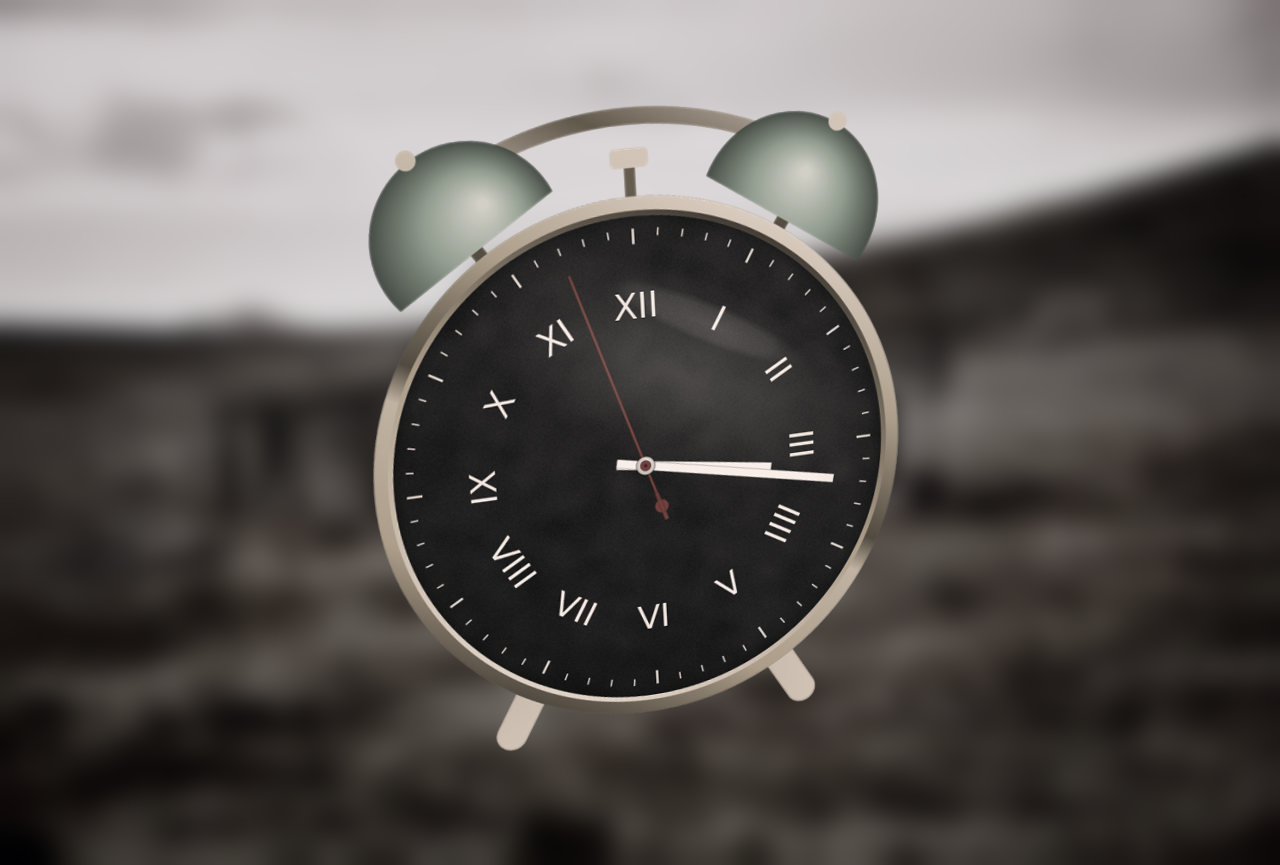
3:16:57
